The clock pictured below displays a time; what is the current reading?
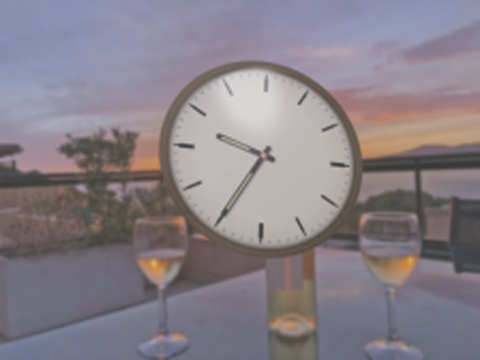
9:35
